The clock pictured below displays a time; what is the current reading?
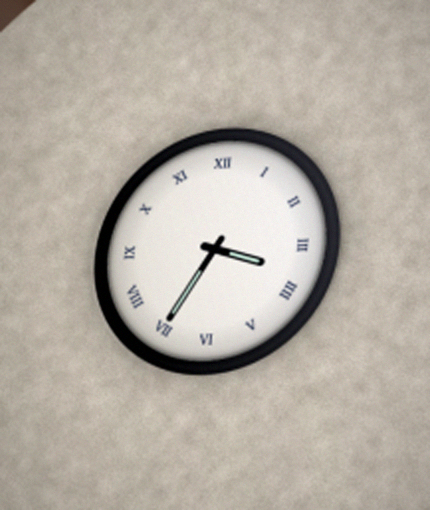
3:35
